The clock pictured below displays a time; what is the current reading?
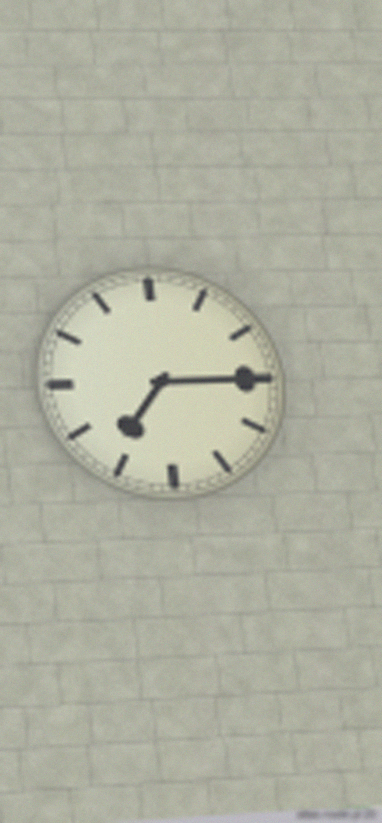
7:15
